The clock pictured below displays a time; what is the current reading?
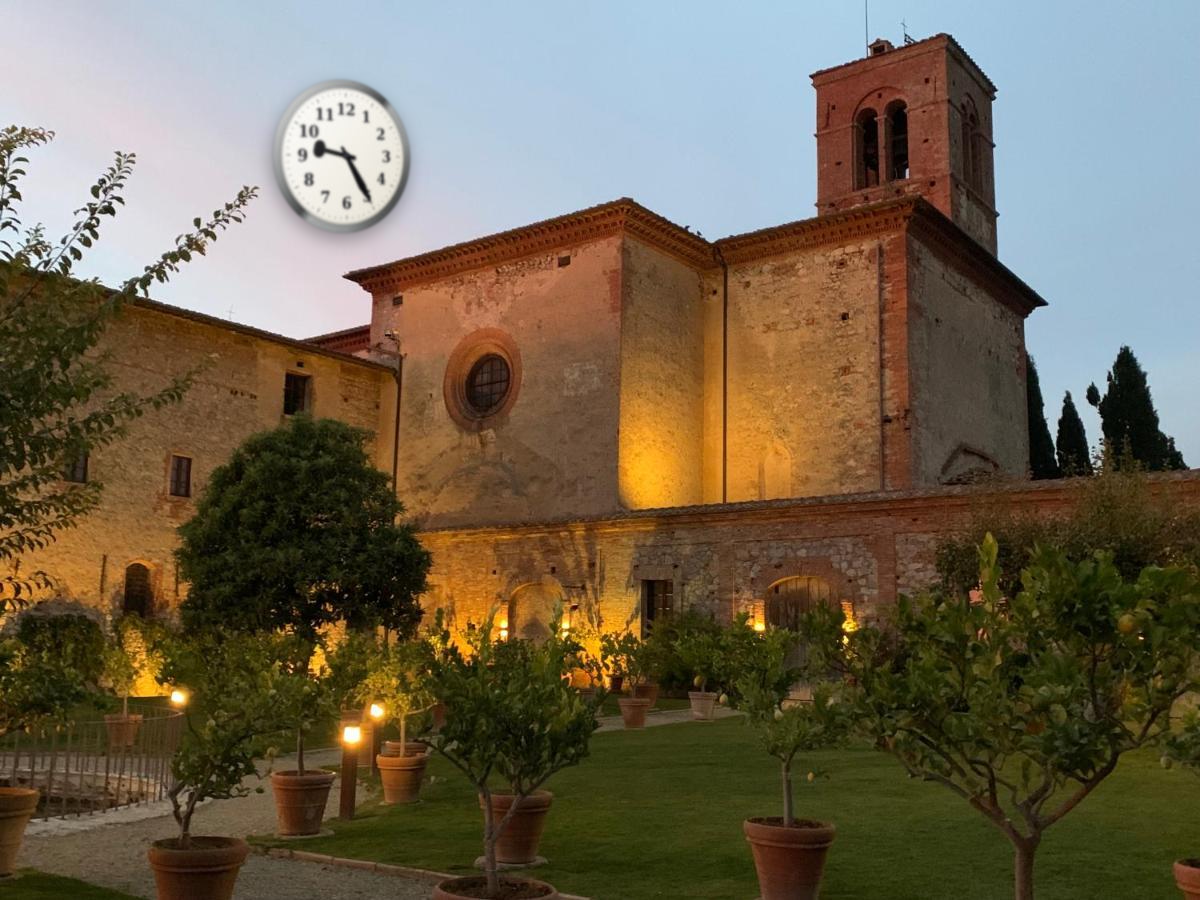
9:25
